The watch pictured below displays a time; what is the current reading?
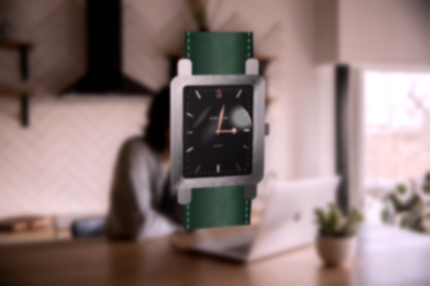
3:02
